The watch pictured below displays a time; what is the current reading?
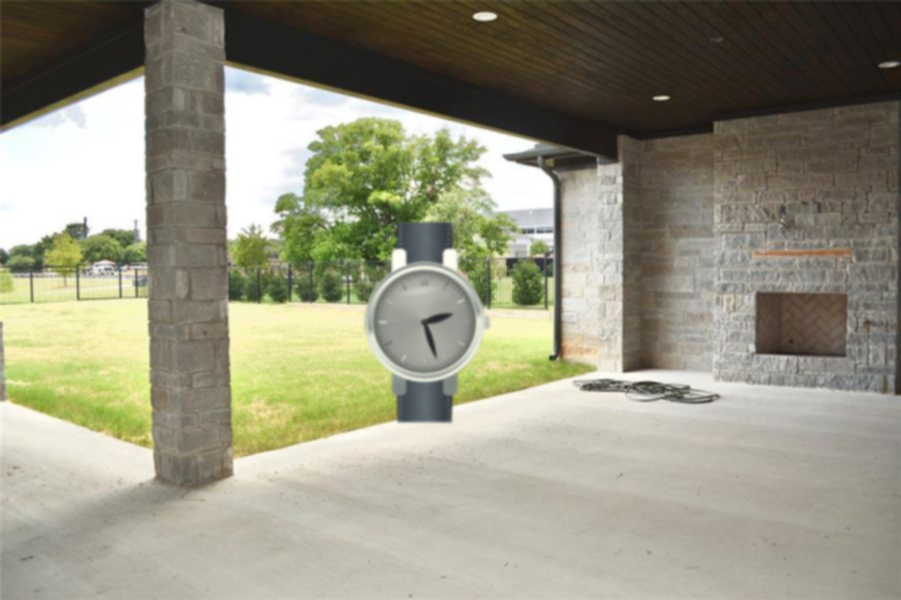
2:27
